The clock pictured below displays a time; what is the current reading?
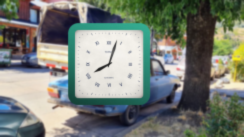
8:03
